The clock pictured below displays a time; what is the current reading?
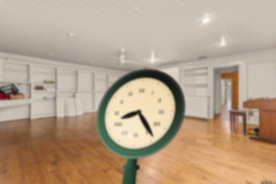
8:24
